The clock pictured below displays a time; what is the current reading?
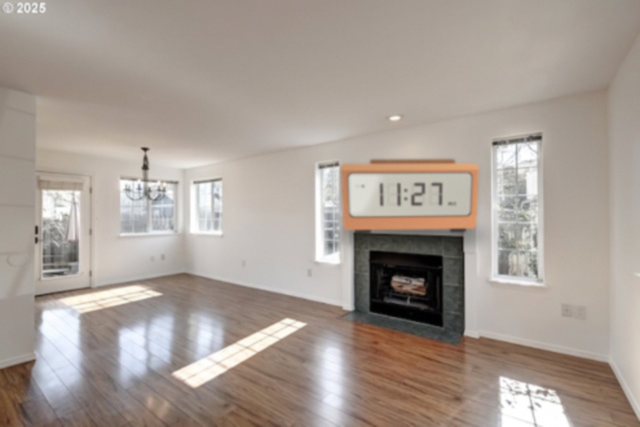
11:27
